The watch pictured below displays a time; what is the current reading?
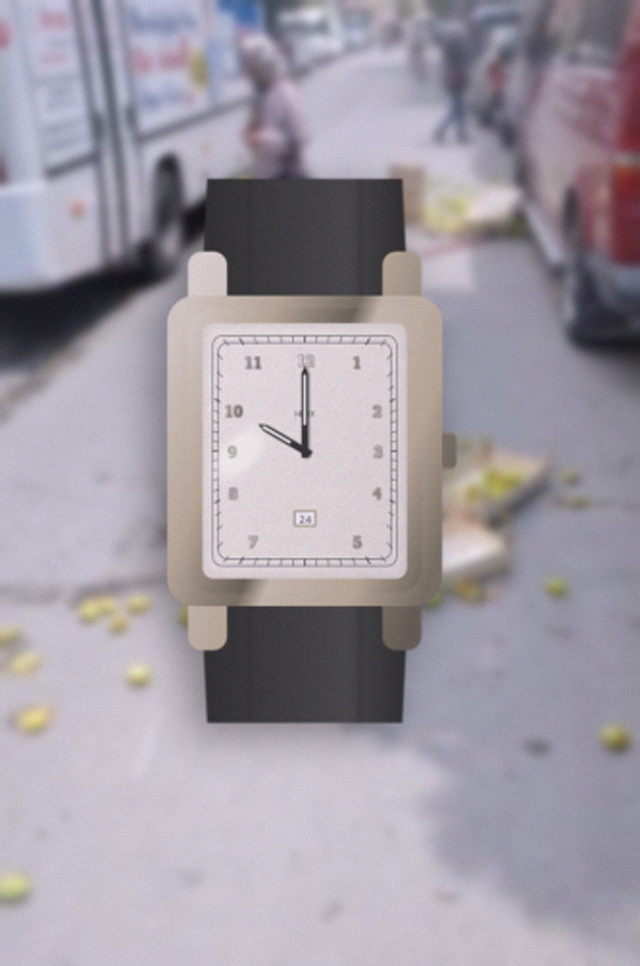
10:00
